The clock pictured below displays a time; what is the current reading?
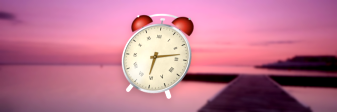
6:13
